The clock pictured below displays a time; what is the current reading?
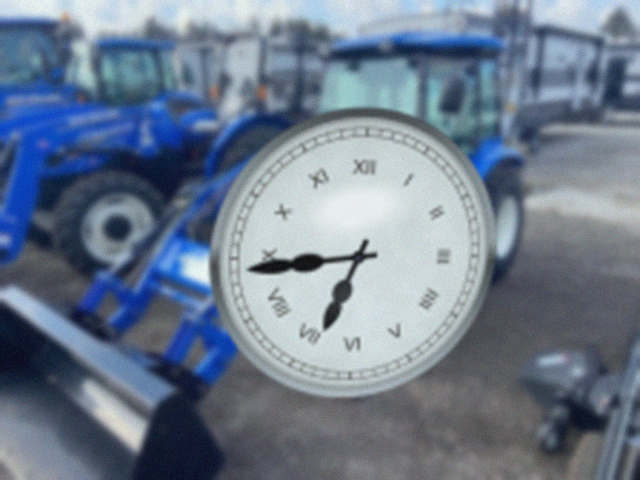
6:44
